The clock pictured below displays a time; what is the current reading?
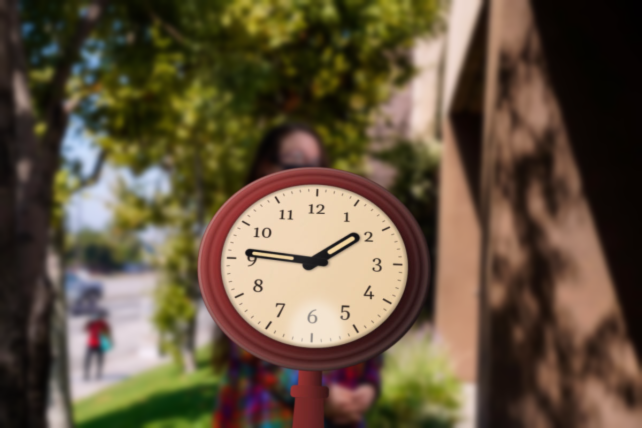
1:46
